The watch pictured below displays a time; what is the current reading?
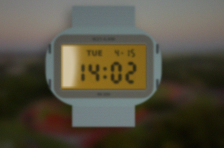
14:02
